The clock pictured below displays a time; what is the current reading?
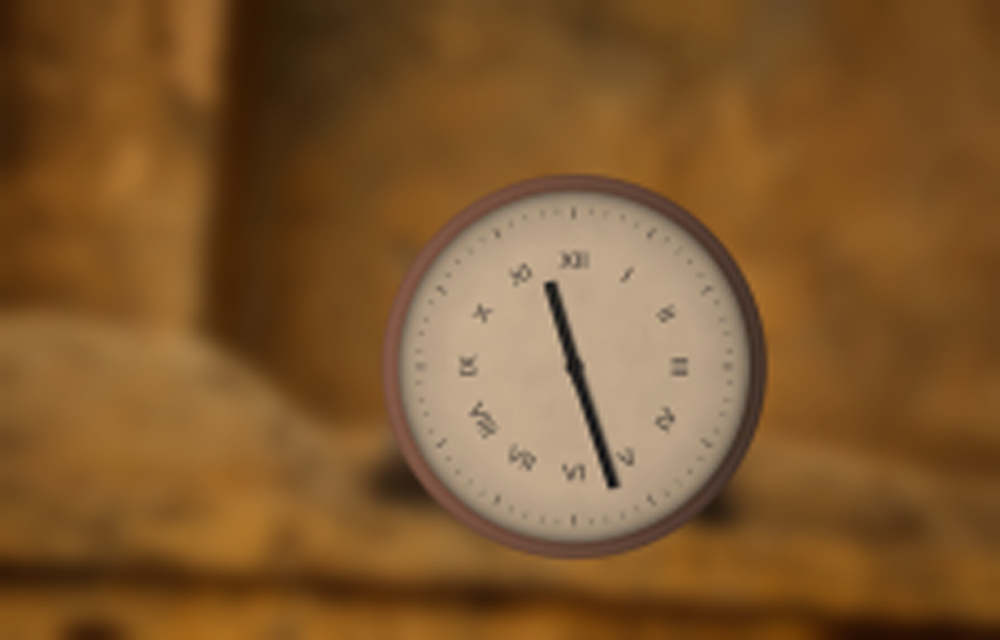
11:27
